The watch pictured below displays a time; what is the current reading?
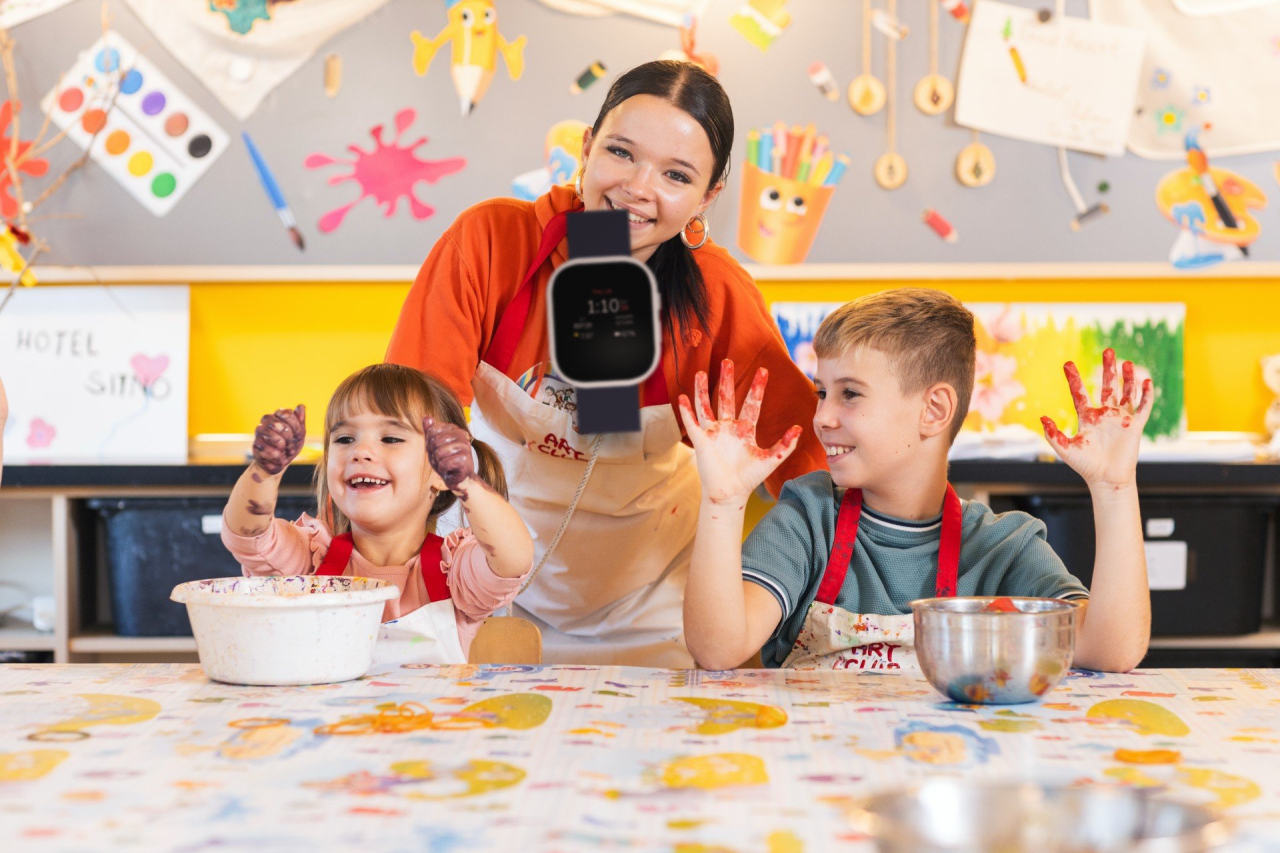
1:10
